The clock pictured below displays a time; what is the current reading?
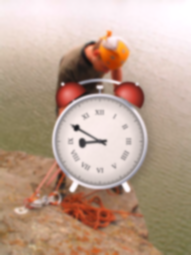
8:50
